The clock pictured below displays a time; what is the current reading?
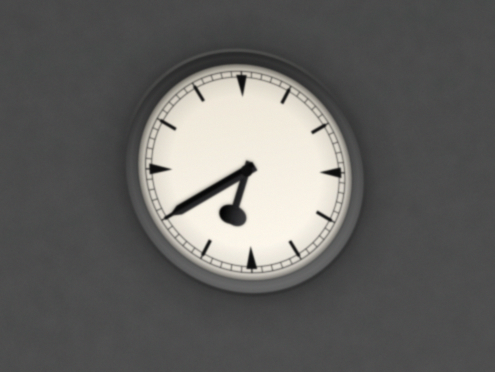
6:40
